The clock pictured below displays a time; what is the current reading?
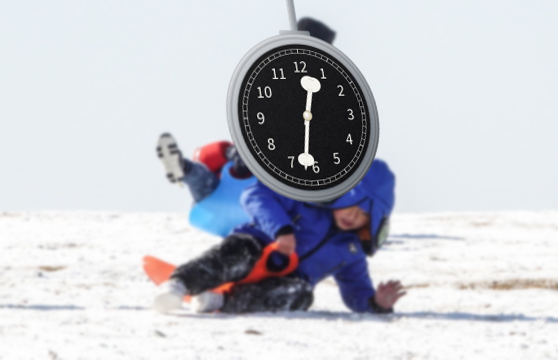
12:32
